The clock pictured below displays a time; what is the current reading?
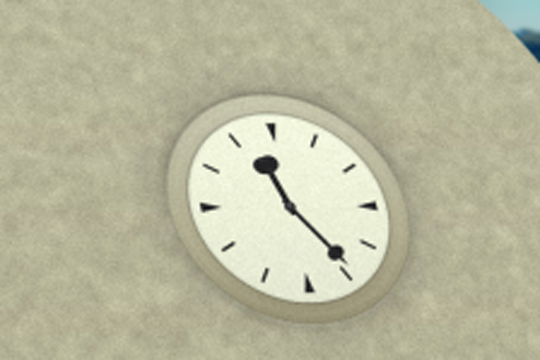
11:24
